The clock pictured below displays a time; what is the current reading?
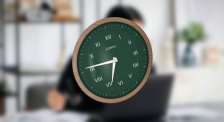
6:46
